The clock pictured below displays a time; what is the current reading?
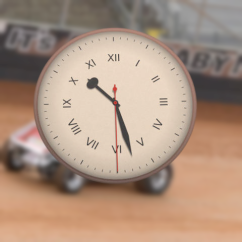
10:27:30
